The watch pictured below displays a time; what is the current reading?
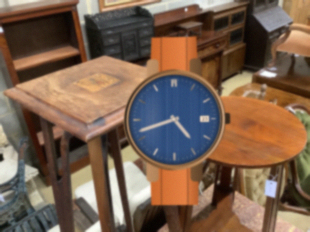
4:42
